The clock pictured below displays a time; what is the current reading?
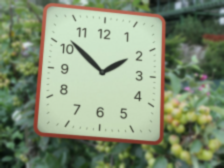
1:52
